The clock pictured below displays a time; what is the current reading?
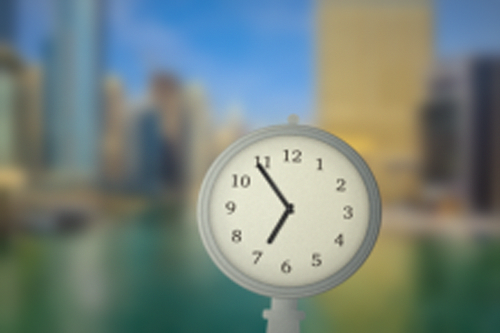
6:54
